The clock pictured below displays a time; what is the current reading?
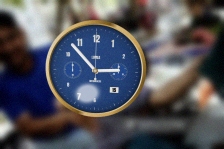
2:53
